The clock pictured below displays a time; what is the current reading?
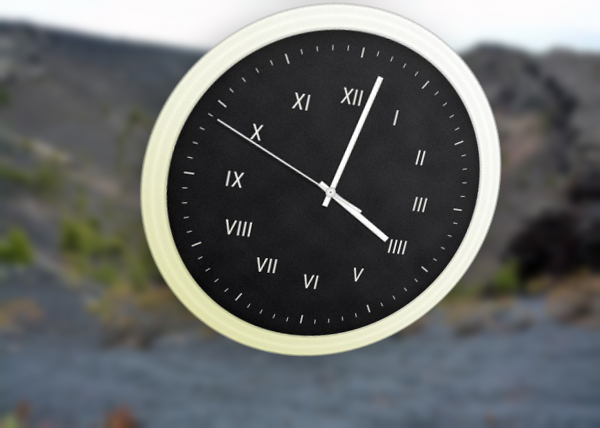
4:01:49
